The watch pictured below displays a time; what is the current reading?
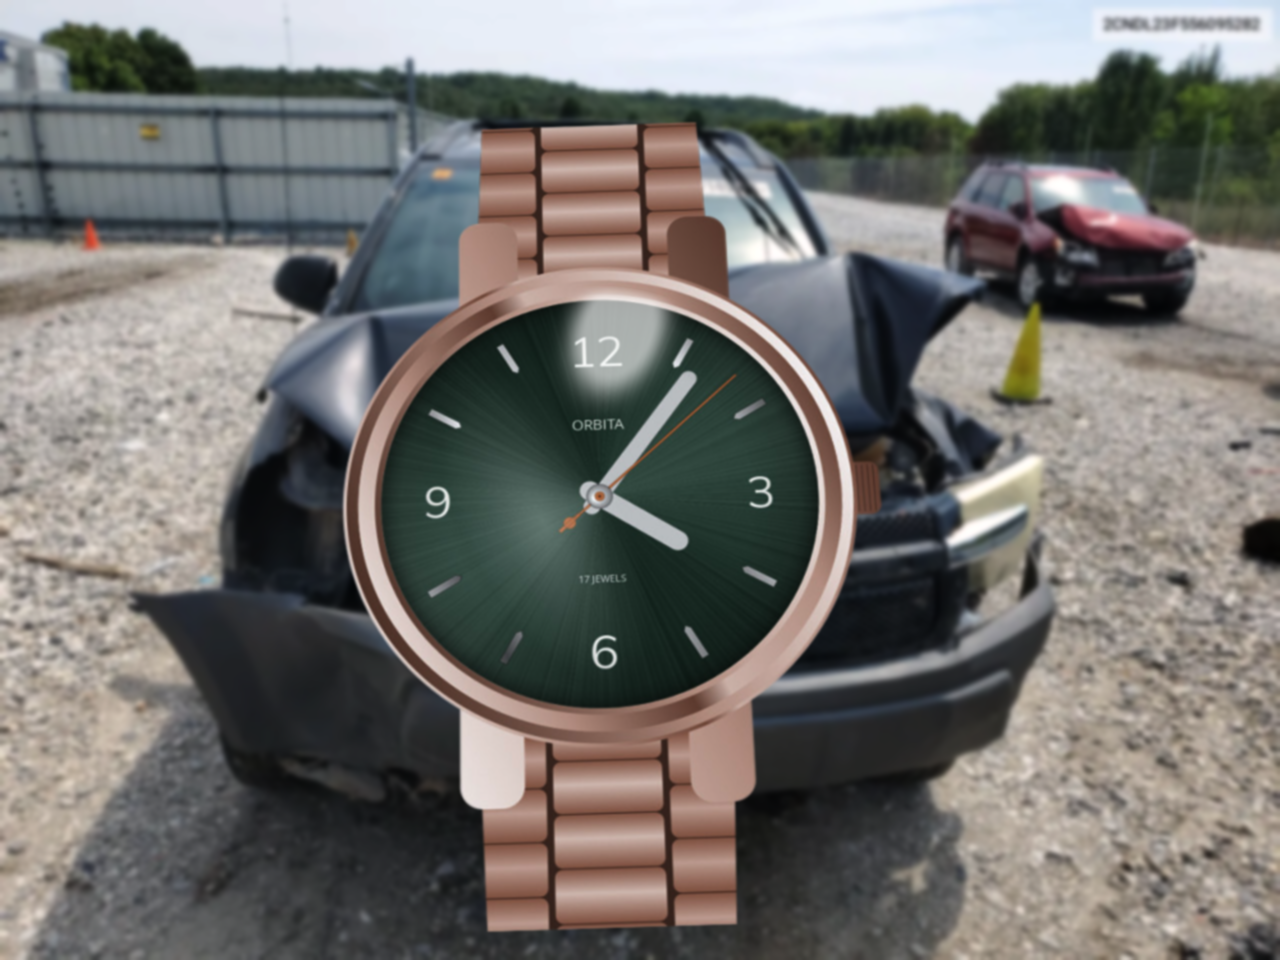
4:06:08
